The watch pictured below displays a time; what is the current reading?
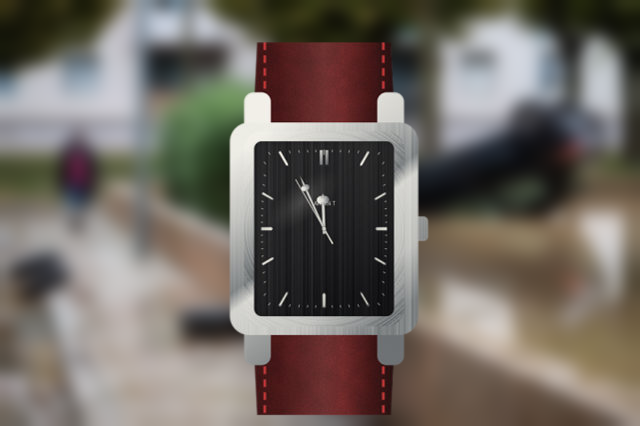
11:55:55
